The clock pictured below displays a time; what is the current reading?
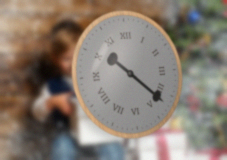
10:22
